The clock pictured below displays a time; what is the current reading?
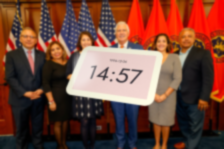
14:57
